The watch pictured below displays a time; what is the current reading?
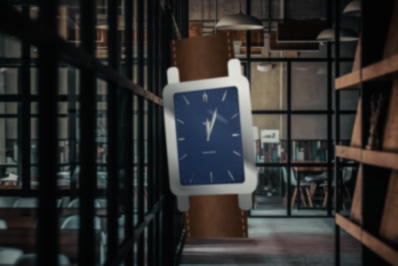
12:04
